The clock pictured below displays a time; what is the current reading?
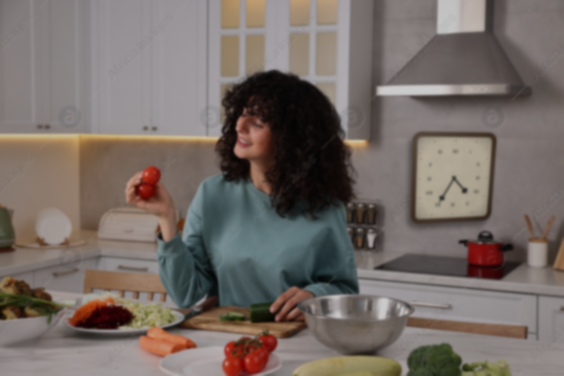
4:35
